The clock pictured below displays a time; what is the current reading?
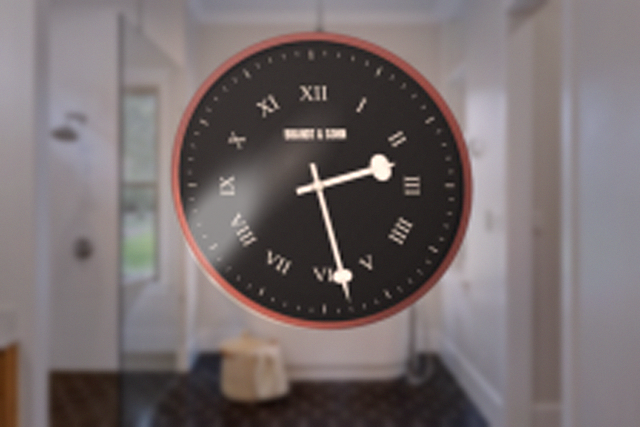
2:28
